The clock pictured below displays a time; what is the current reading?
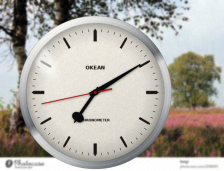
7:09:43
